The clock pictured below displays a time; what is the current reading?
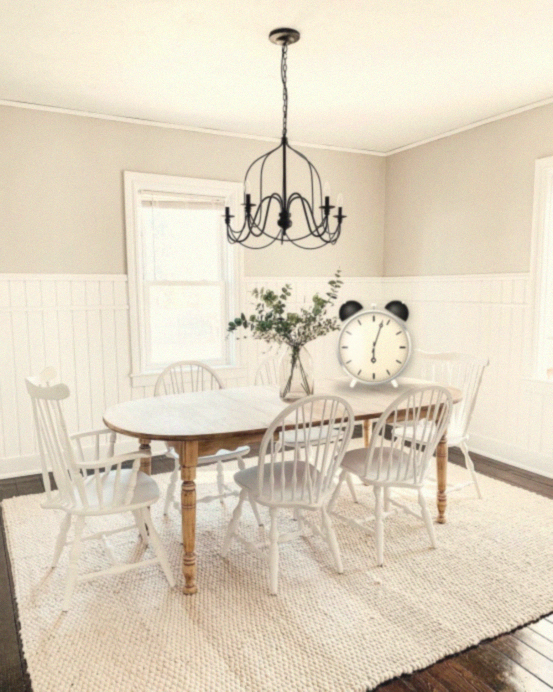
6:03
